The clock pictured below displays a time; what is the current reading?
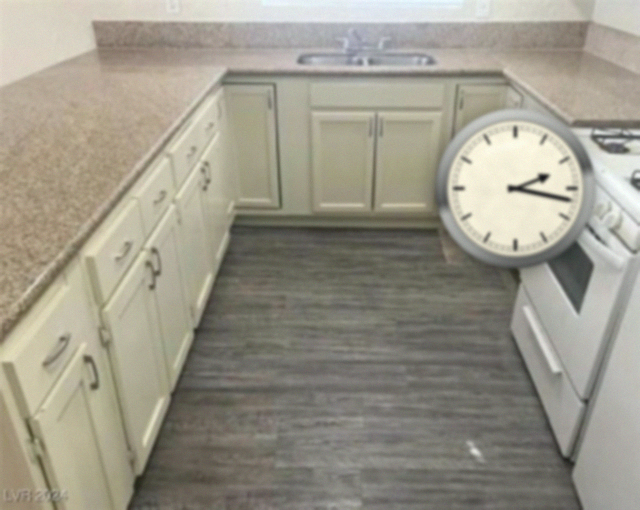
2:17
